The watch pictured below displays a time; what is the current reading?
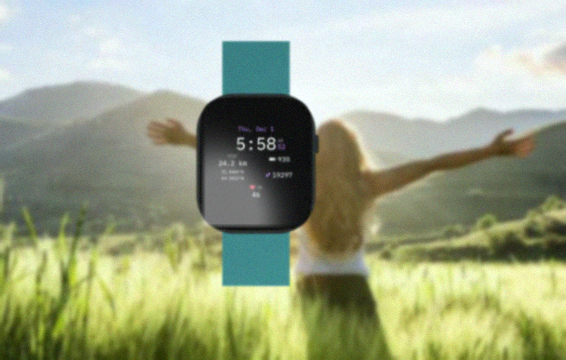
5:58
